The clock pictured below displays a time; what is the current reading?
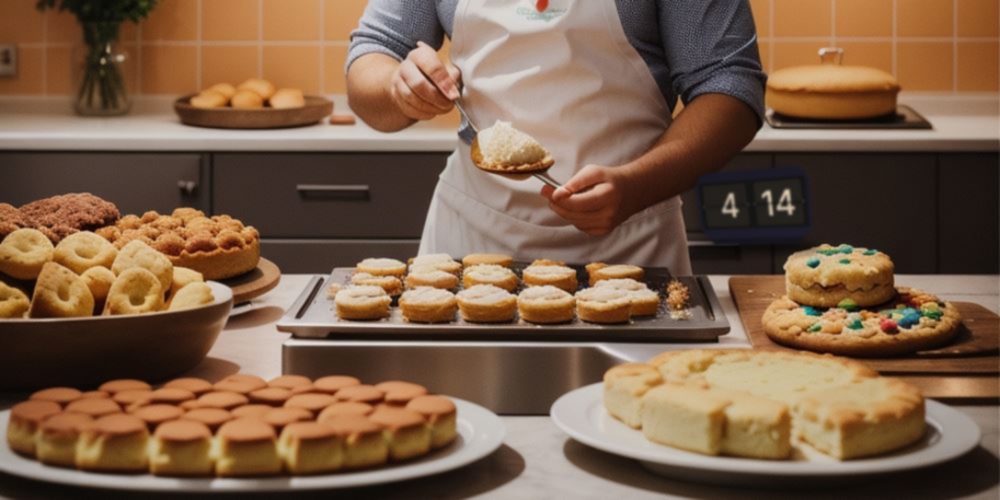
4:14
